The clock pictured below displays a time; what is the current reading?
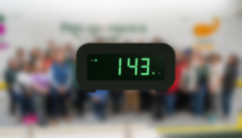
1:43
